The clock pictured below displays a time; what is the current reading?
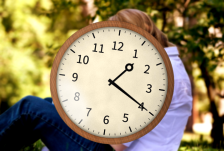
1:20
